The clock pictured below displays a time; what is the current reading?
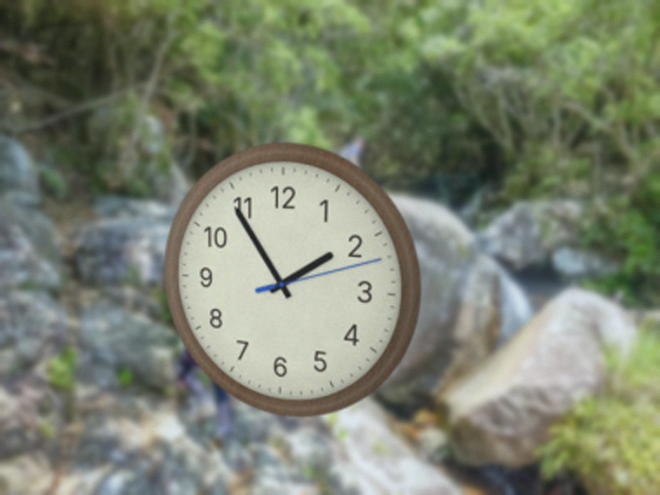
1:54:12
